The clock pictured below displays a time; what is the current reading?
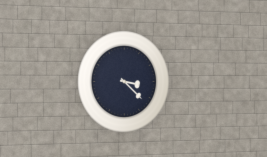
3:22
